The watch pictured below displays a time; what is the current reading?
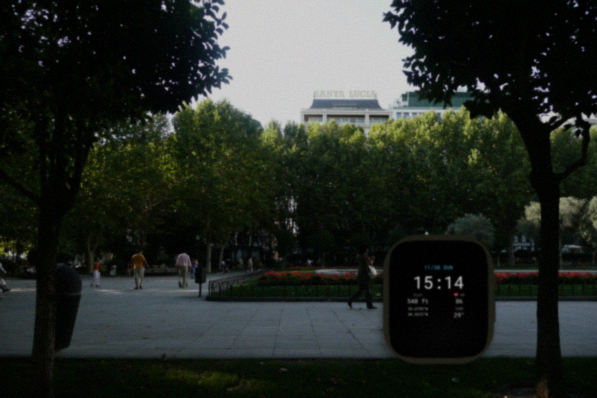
15:14
